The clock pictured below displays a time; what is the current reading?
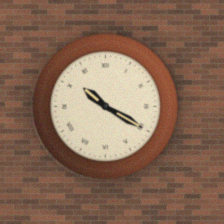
10:20
